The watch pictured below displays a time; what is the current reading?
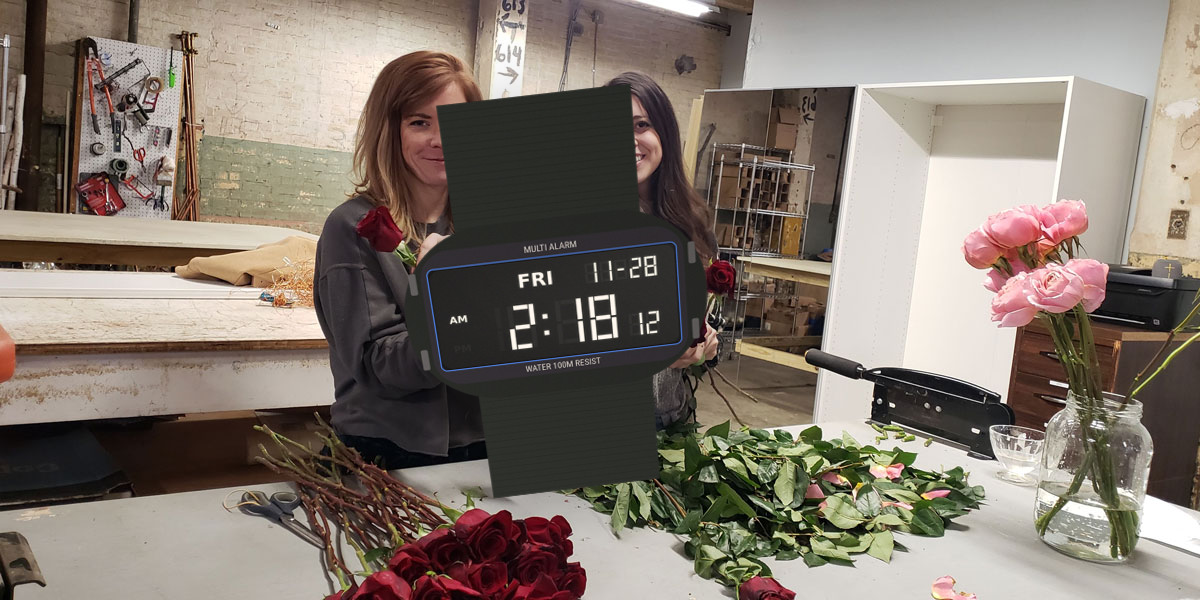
2:18:12
